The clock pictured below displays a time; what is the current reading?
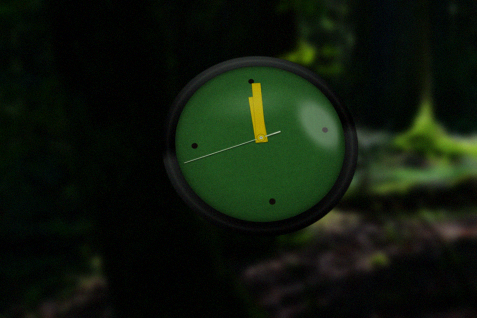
12:00:43
